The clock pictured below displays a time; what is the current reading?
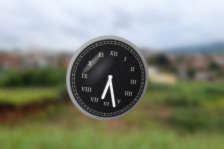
6:27
